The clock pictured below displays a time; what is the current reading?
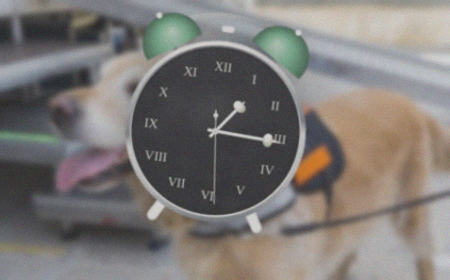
1:15:29
